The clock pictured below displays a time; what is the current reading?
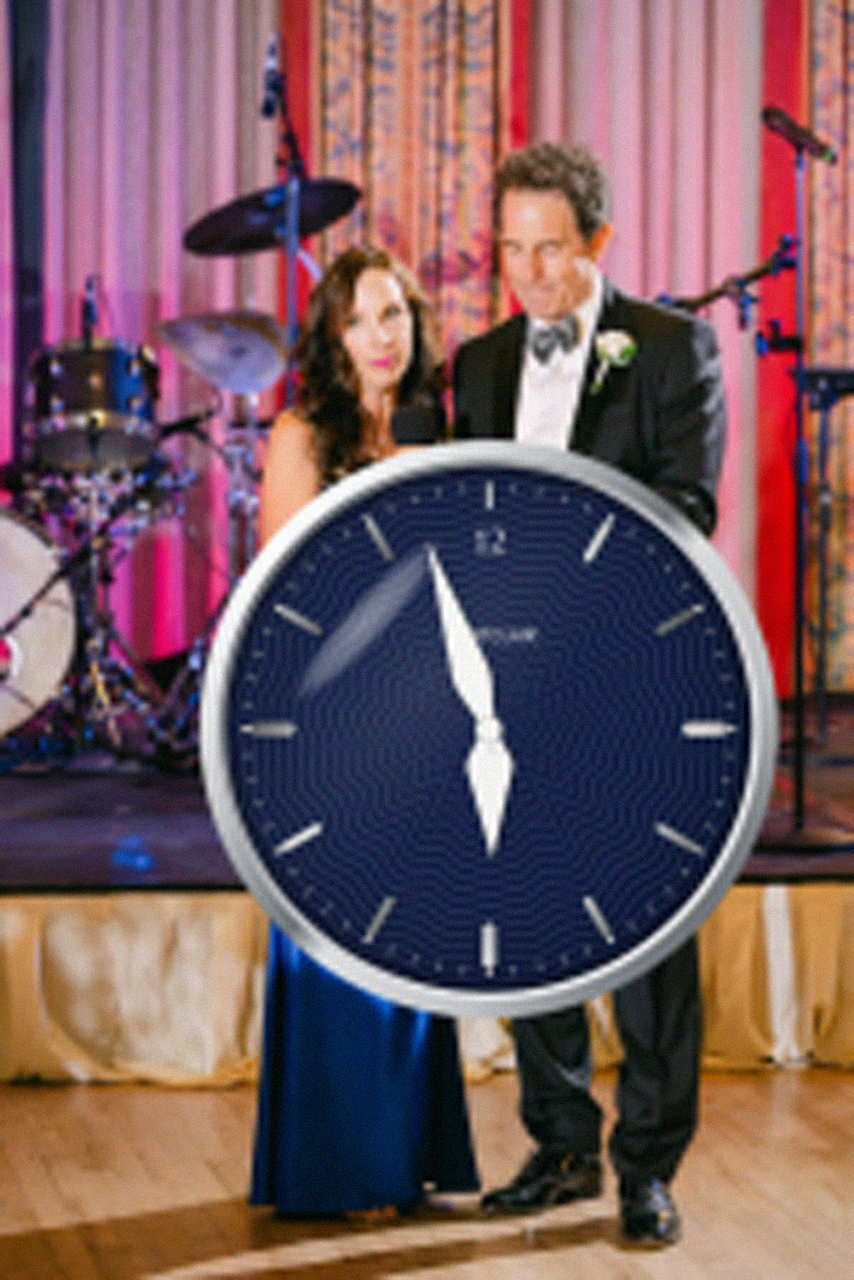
5:57
